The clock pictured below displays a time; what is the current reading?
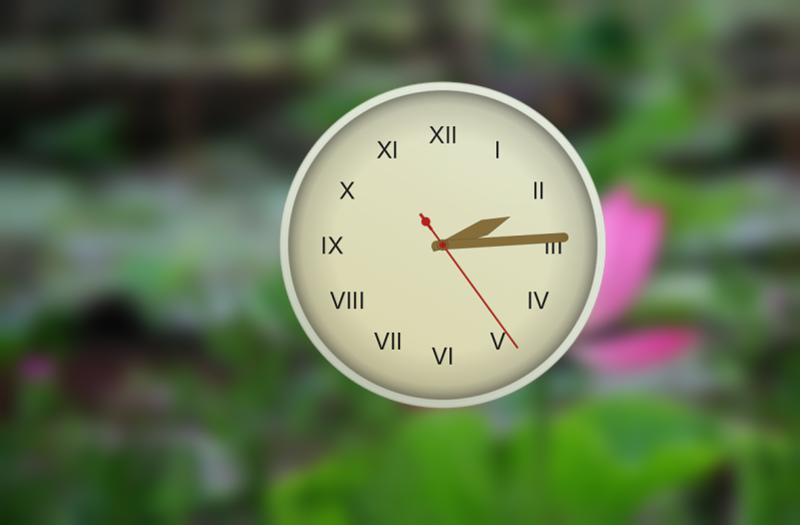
2:14:24
